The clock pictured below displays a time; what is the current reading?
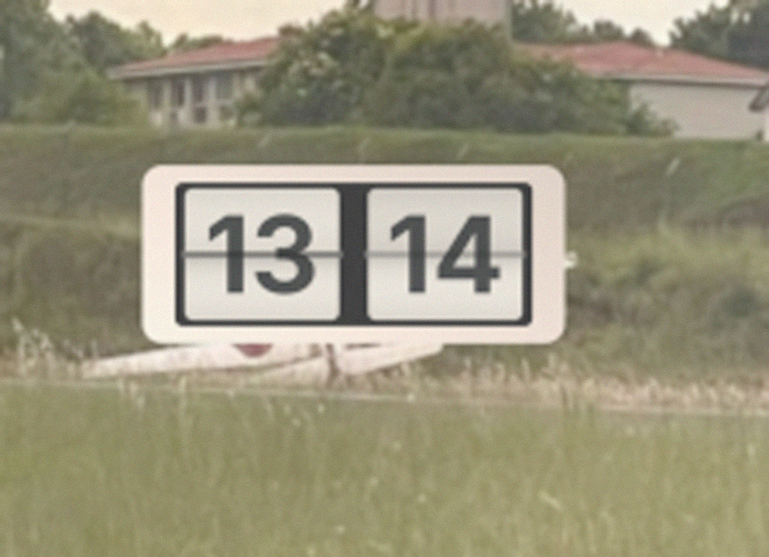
13:14
